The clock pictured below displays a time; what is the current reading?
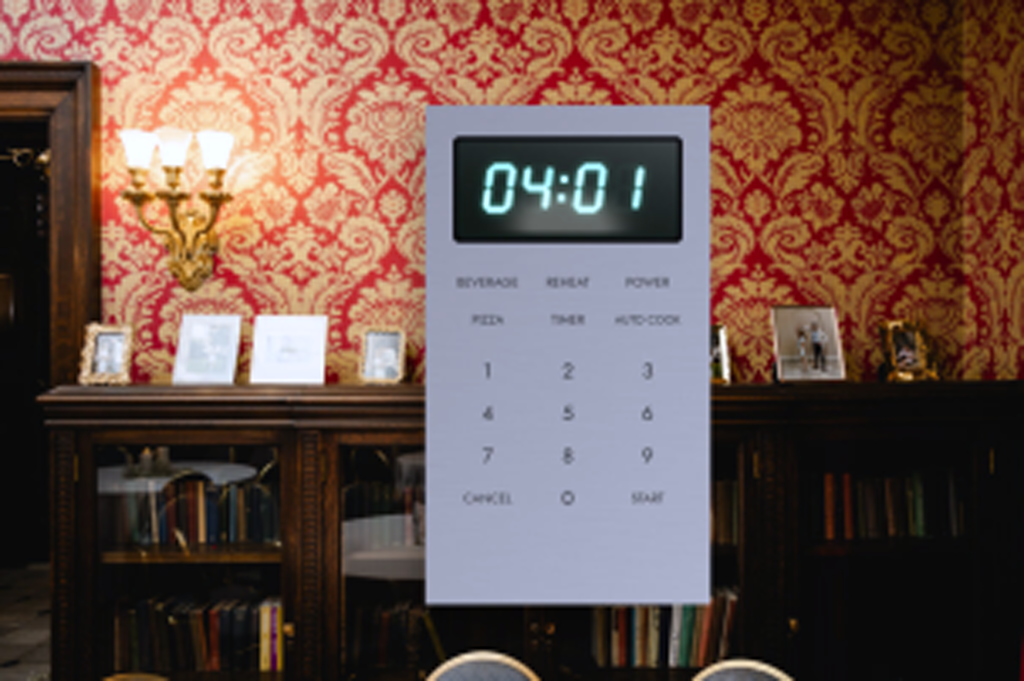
4:01
